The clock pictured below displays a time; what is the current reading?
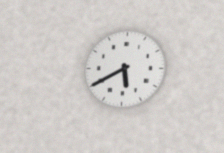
5:40
